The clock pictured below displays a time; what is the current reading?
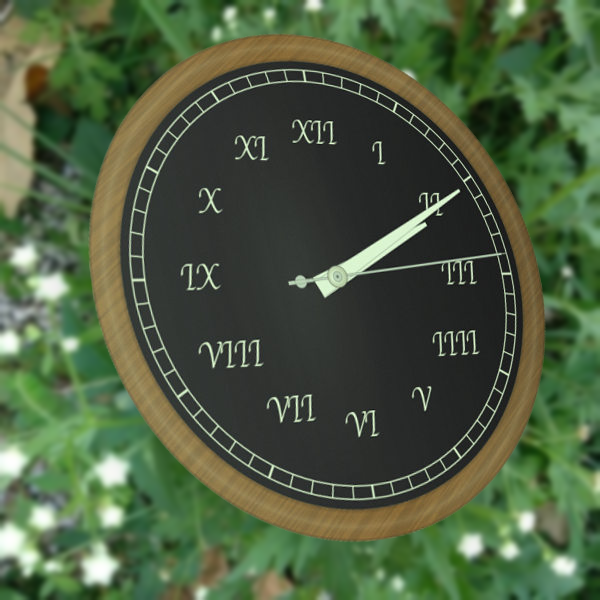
2:10:14
